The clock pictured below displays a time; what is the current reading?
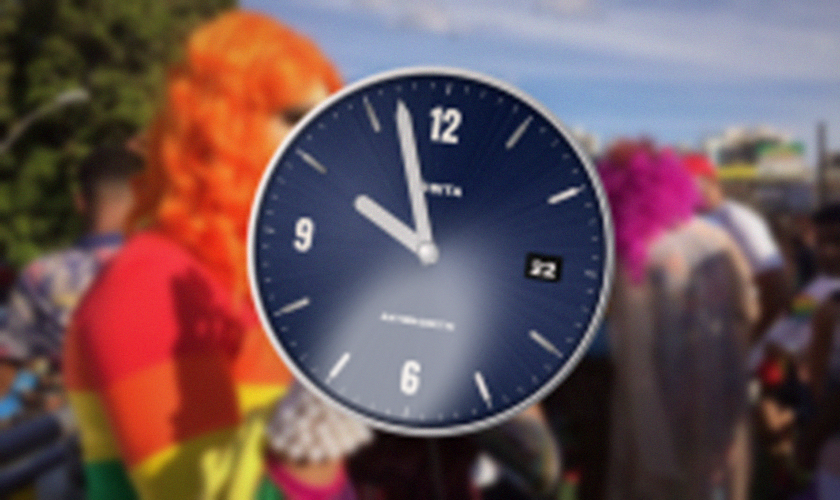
9:57
